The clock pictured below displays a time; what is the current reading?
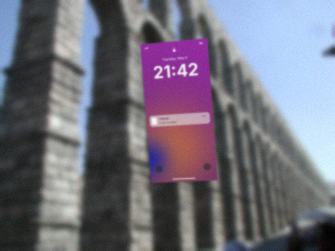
21:42
